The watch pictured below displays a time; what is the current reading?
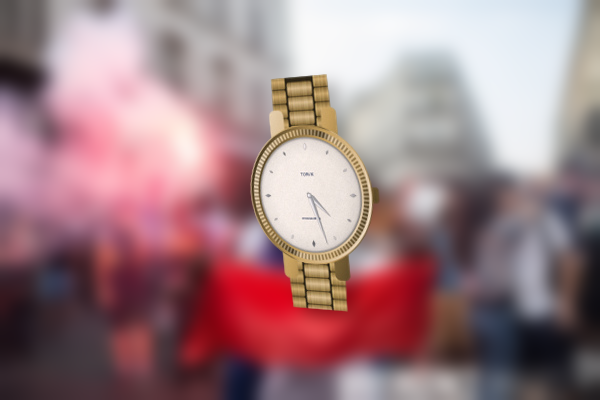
4:27
